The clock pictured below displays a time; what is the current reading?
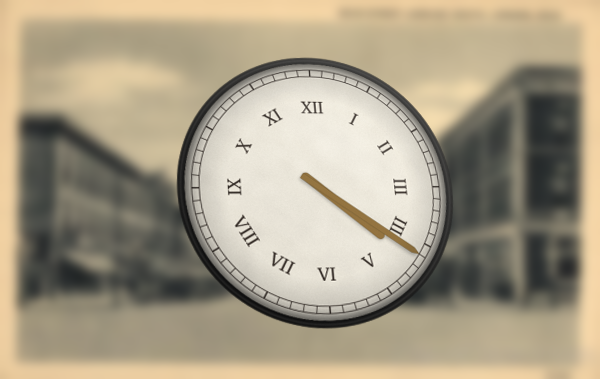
4:21
